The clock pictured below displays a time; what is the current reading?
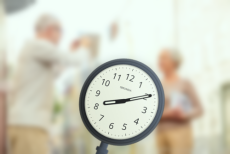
8:10
